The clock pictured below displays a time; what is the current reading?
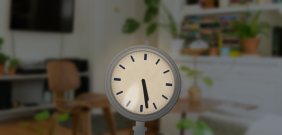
5:28
